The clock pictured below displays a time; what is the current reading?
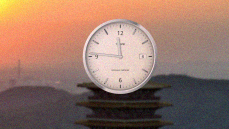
11:46
